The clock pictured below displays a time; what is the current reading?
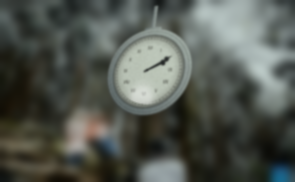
2:10
